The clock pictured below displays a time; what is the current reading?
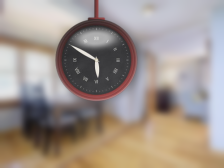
5:50
